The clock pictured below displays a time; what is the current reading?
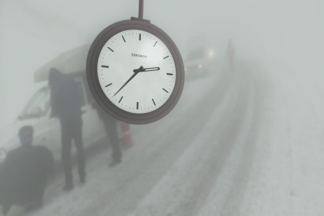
2:37
